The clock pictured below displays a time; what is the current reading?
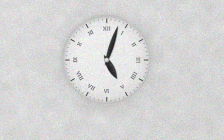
5:03
